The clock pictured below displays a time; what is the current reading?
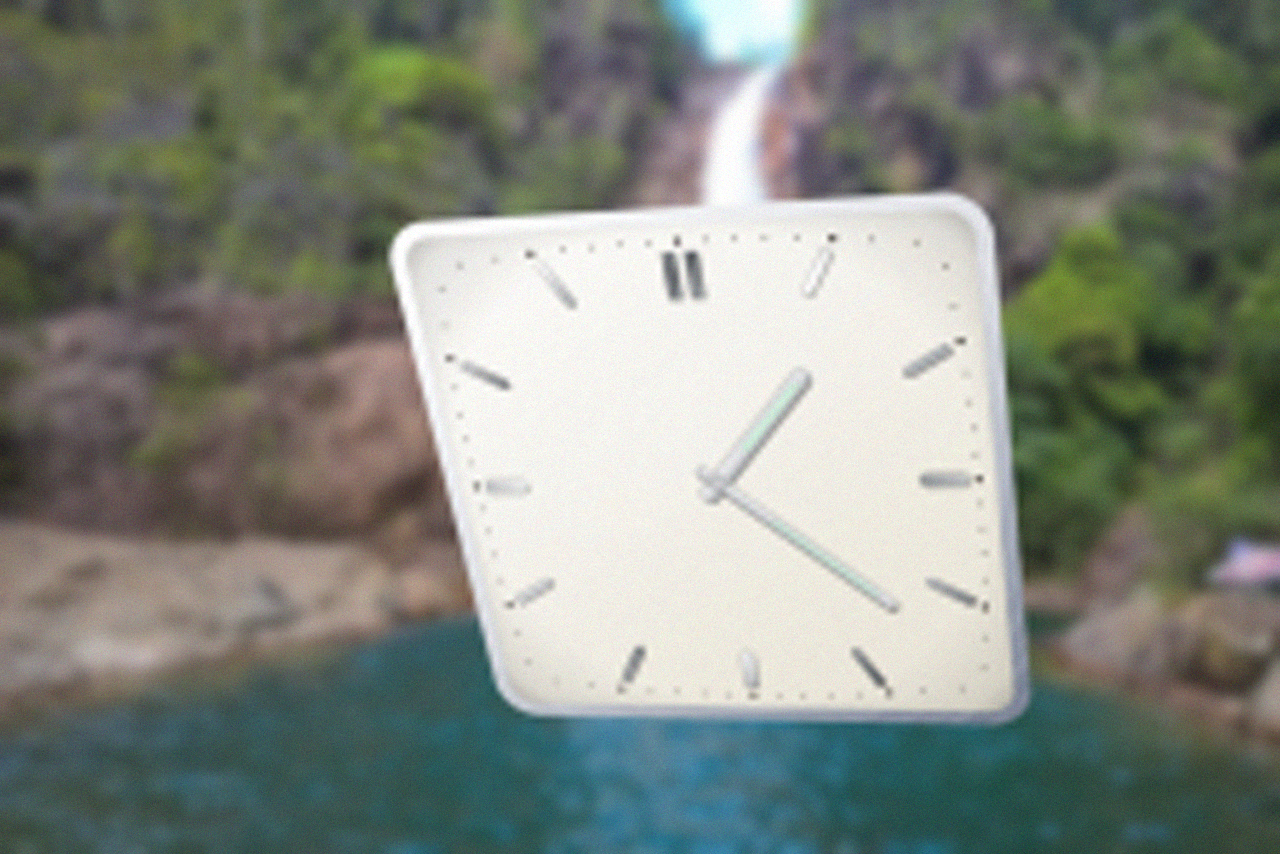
1:22
